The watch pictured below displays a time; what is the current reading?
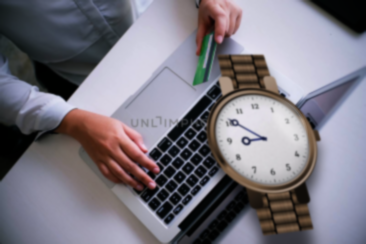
8:51
